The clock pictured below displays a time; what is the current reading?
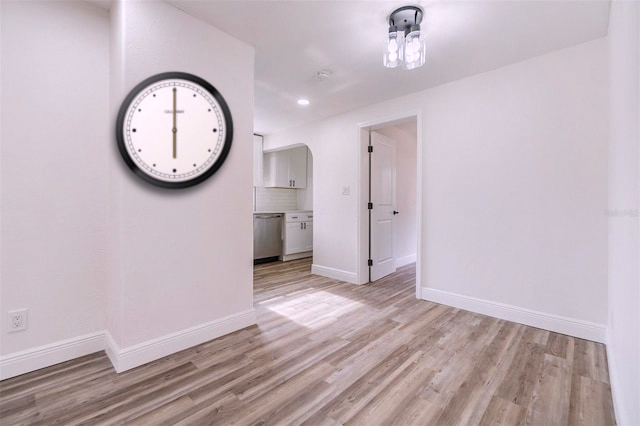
6:00
